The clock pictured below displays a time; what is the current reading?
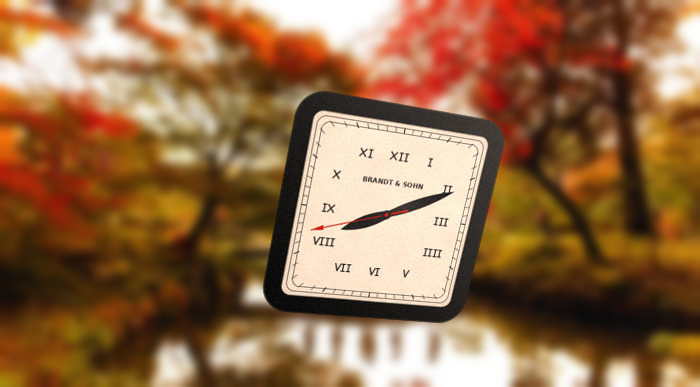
8:10:42
